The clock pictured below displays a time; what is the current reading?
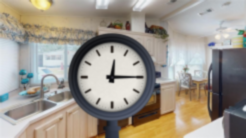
12:15
